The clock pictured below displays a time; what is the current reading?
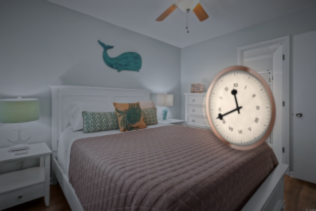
11:42
